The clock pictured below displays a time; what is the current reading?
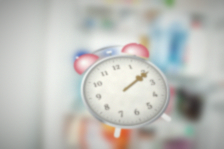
2:11
